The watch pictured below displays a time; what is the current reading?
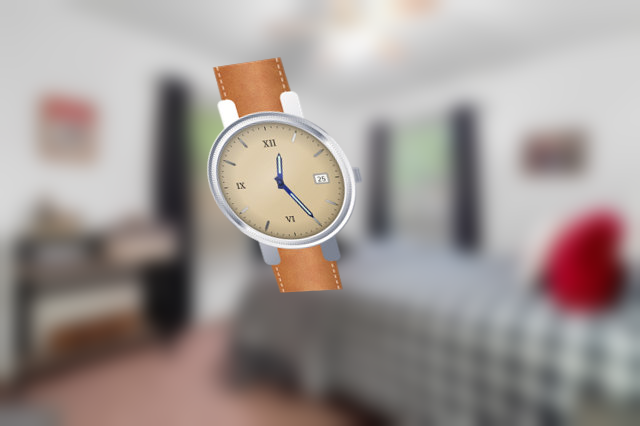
12:25
